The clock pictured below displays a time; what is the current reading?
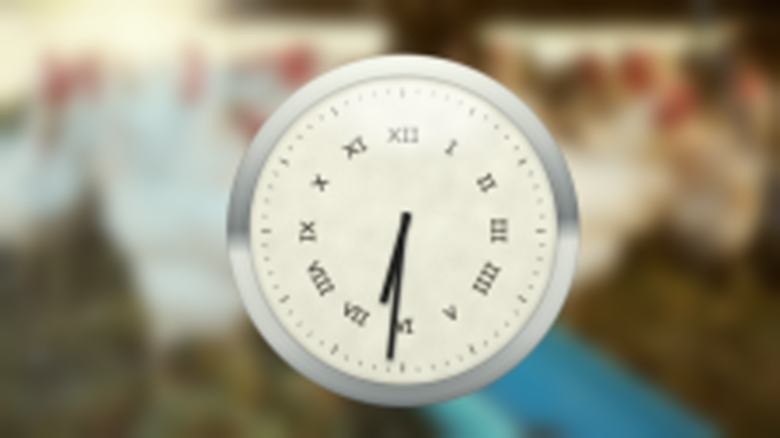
6:31
